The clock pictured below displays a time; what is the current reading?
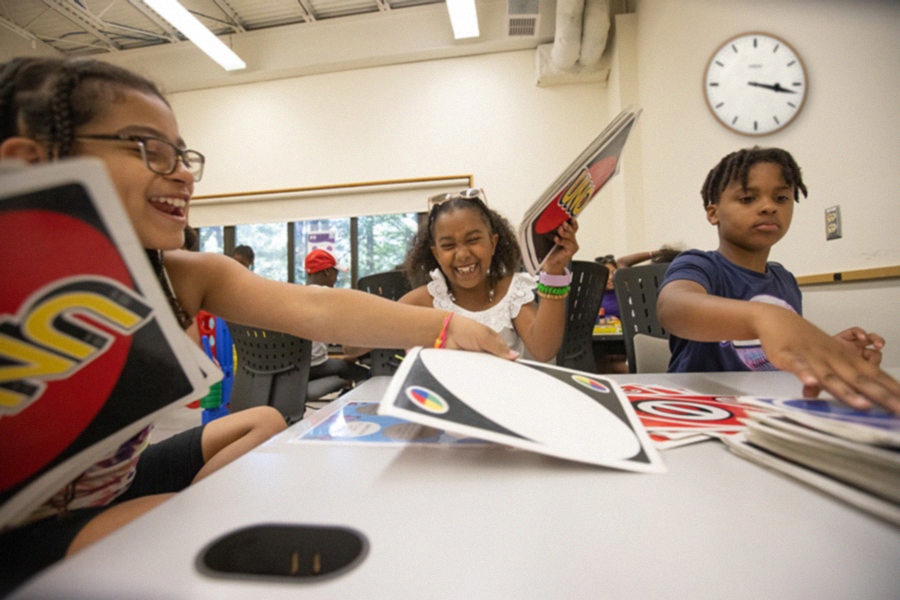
3:17
